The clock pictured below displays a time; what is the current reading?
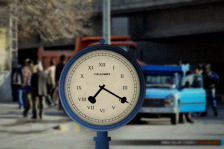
7:20
